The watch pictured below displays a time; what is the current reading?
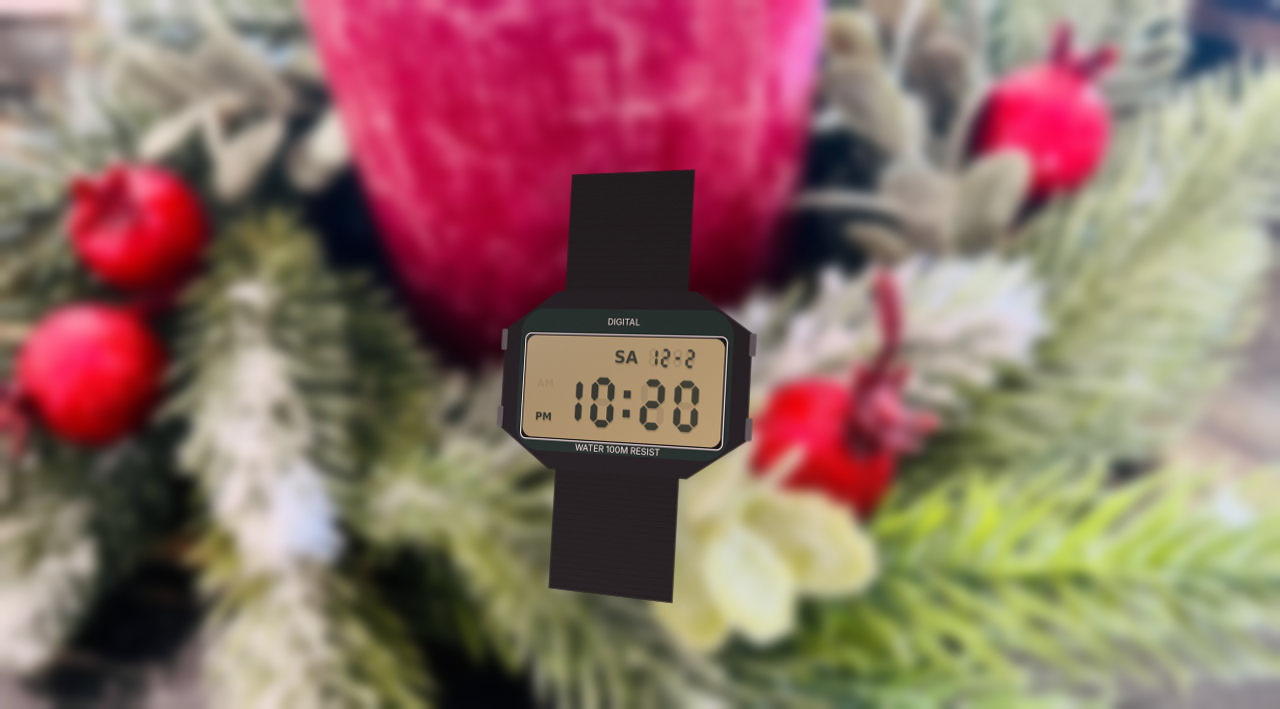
10:20
